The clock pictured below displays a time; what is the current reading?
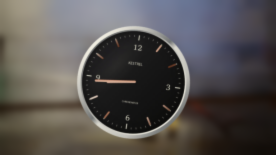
8:44
